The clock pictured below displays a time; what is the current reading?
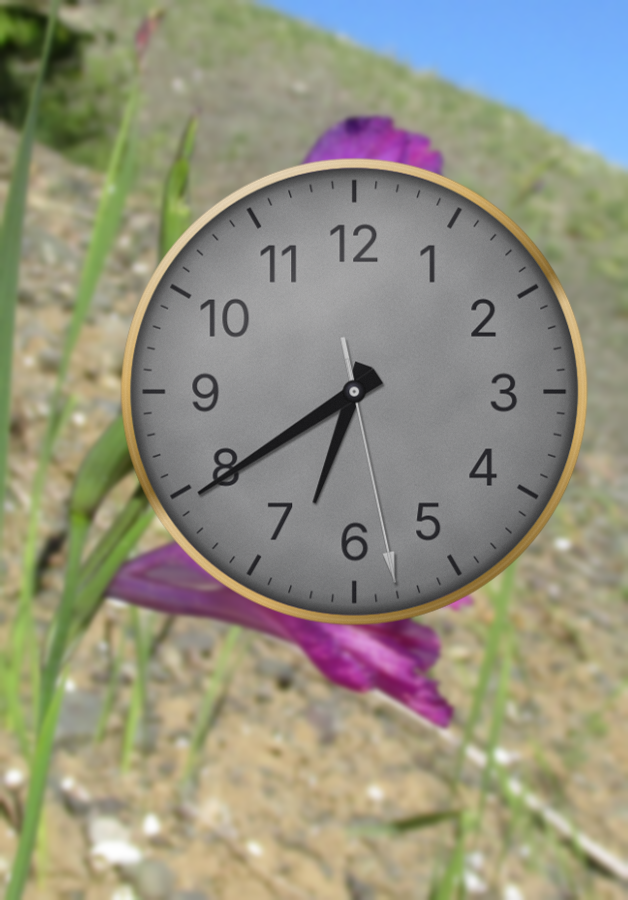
6:39:28
